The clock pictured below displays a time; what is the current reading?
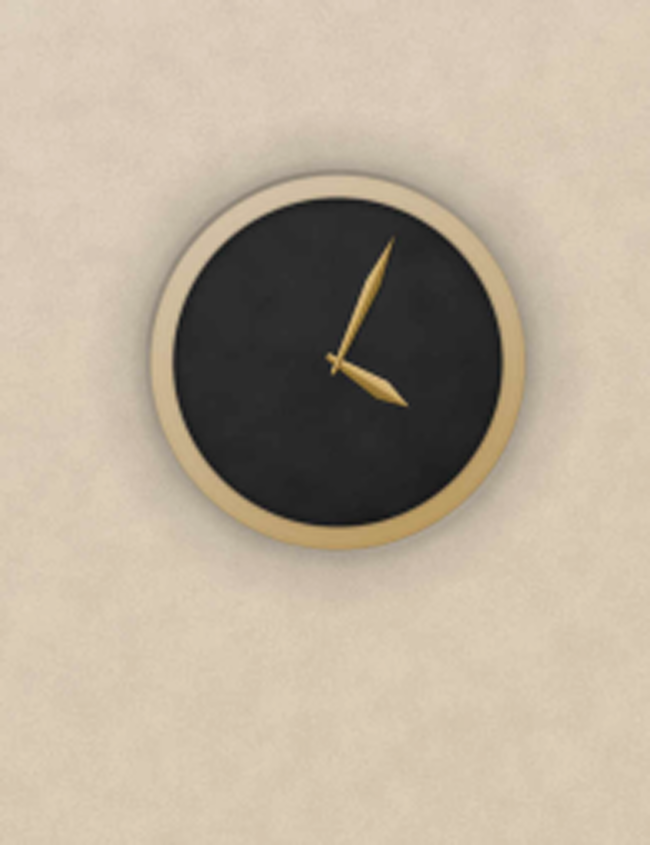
4:04
